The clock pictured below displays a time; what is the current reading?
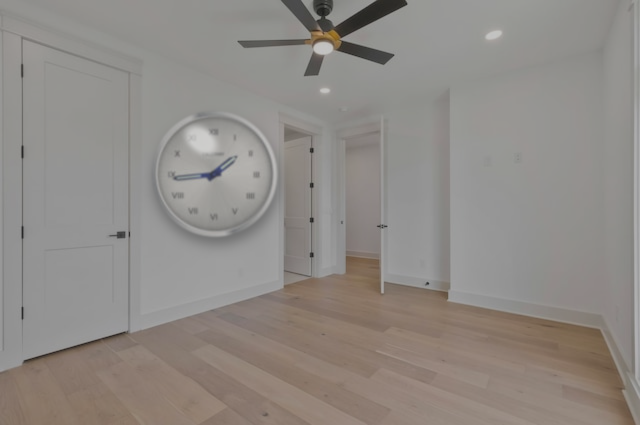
1:44
